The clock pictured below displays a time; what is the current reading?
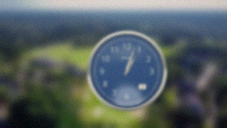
1:03
